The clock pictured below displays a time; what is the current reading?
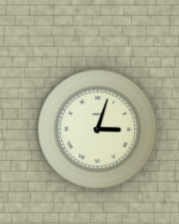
3:03
